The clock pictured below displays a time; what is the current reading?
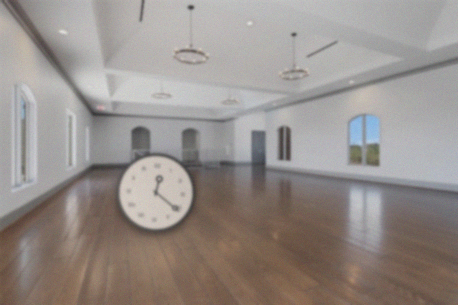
12:21
